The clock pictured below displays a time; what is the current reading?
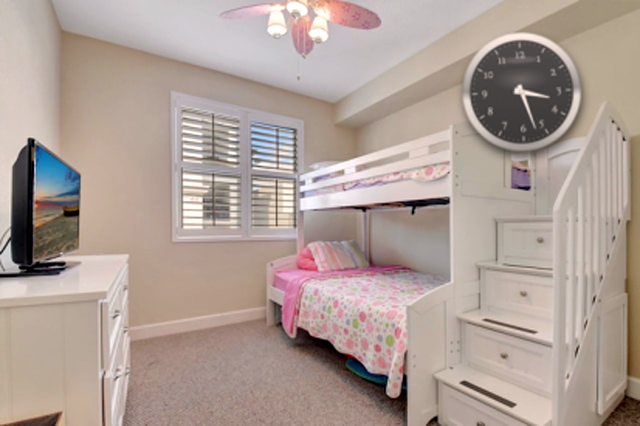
3:27
